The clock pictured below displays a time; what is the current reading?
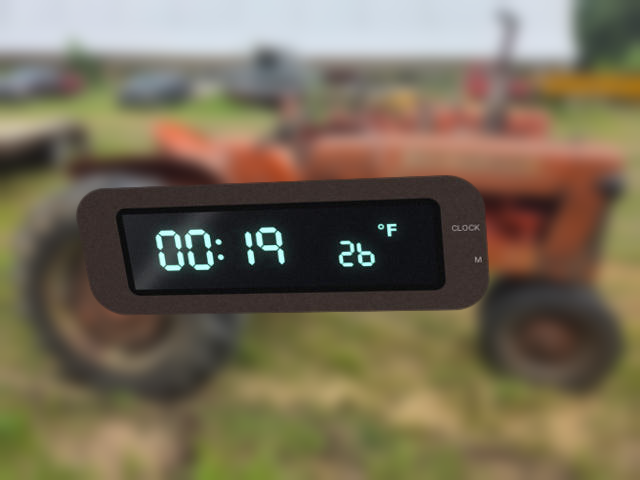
0:19
